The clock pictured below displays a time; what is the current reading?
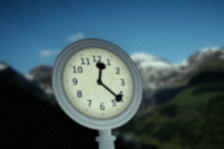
12:22
